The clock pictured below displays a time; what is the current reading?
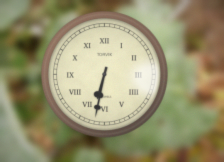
6:32
